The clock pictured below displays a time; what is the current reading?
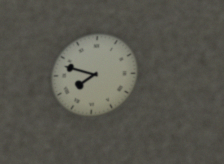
7:48
